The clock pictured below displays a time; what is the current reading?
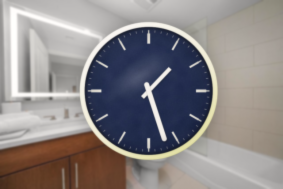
1:27
